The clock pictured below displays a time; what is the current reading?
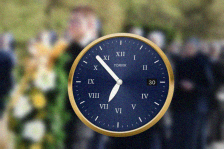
6:53
